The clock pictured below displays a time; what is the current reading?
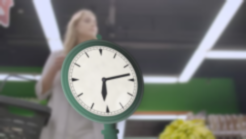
6:13
